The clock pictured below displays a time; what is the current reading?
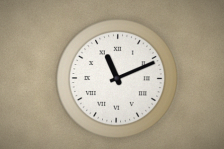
11:11
